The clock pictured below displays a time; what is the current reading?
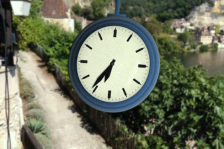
6:36
